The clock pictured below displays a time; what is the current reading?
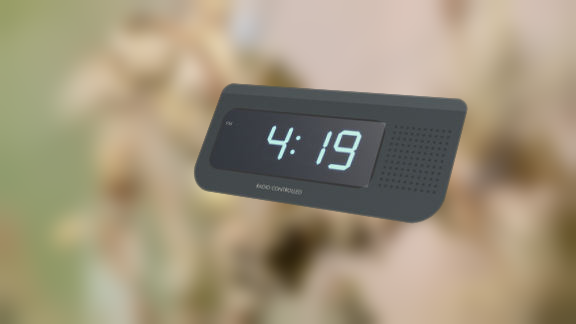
4:19
